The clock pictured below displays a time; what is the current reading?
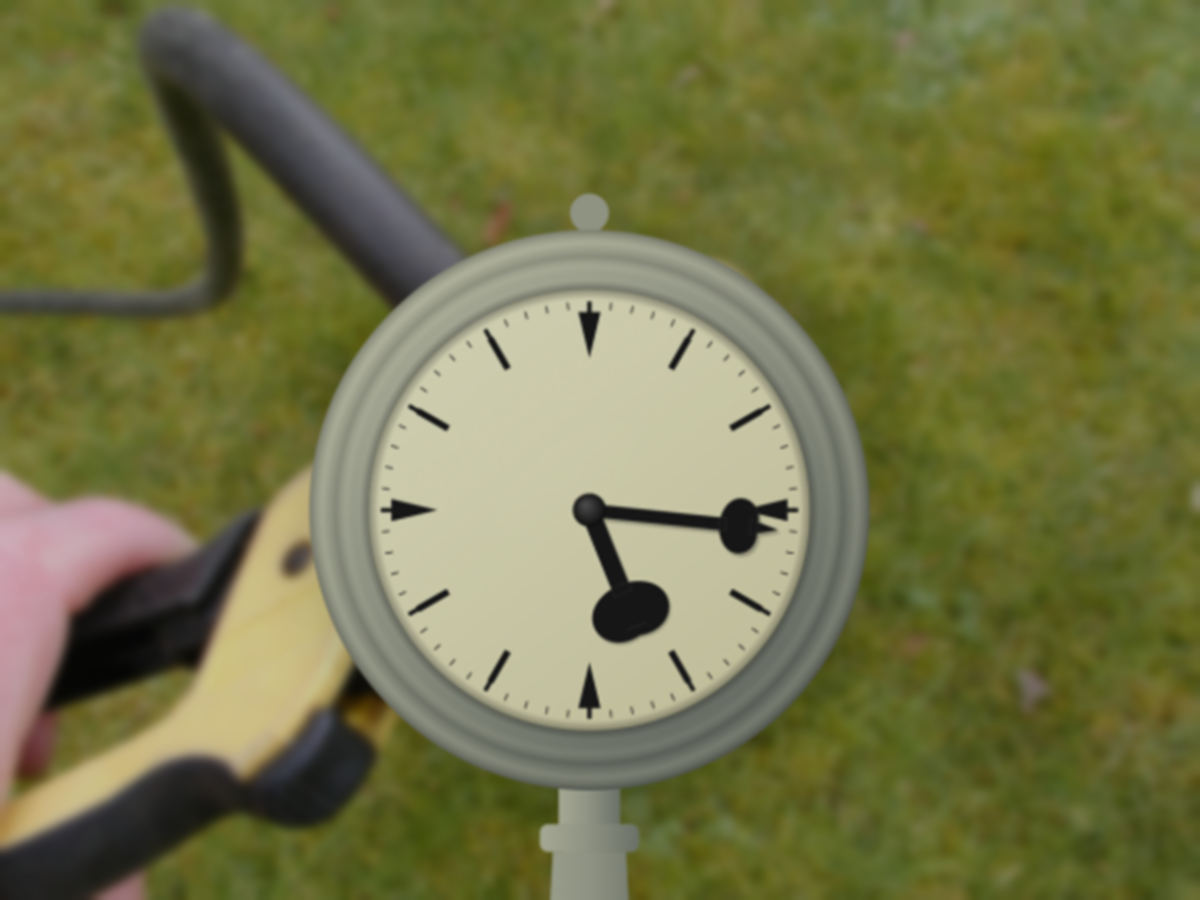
5:16
